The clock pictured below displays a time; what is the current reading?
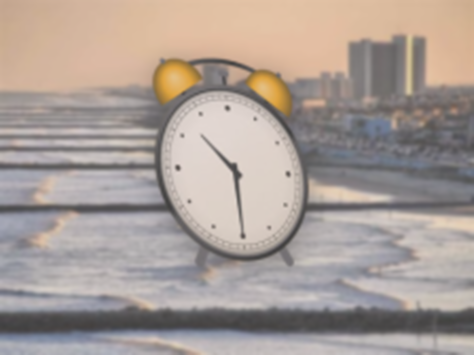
10:30
